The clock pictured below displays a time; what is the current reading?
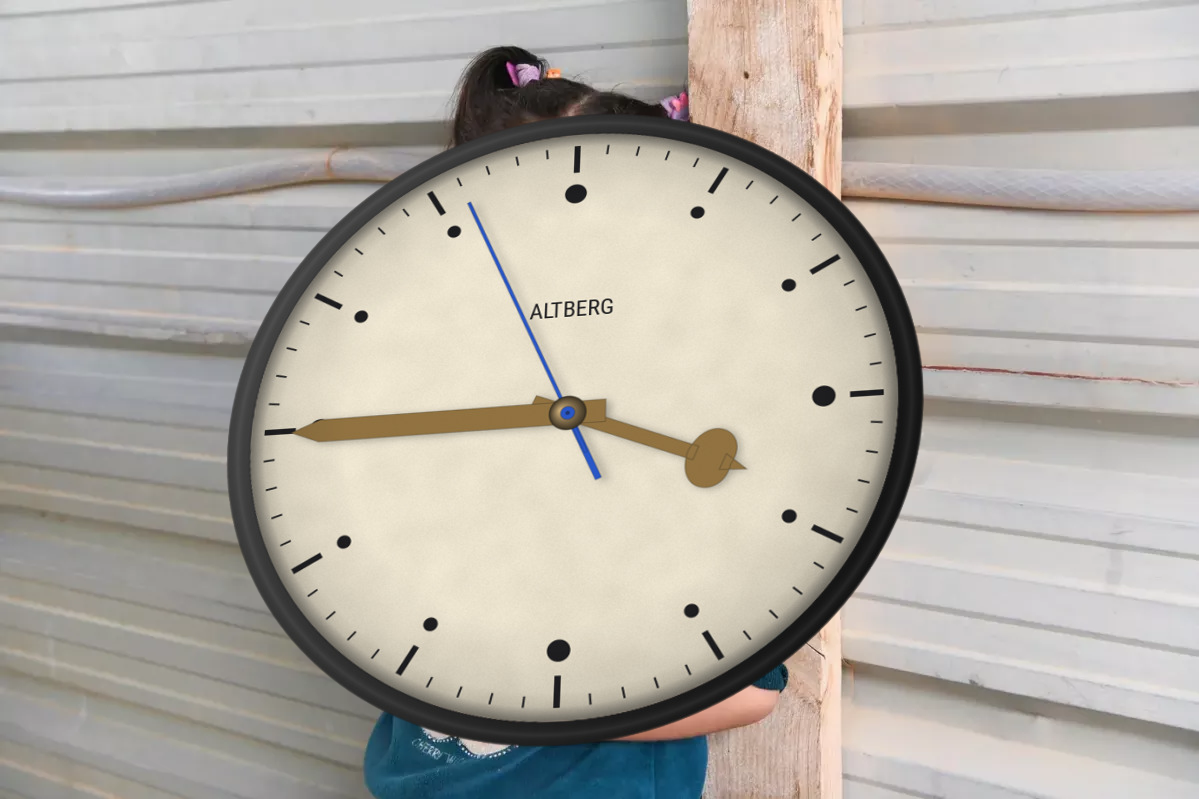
3:44:56
